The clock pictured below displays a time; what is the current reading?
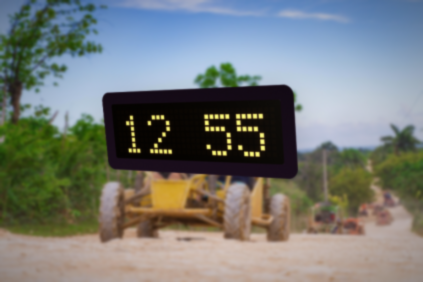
12:55
